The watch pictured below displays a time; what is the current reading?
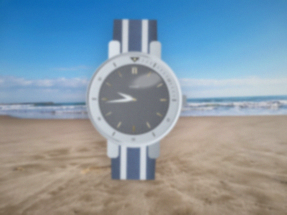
9:44
